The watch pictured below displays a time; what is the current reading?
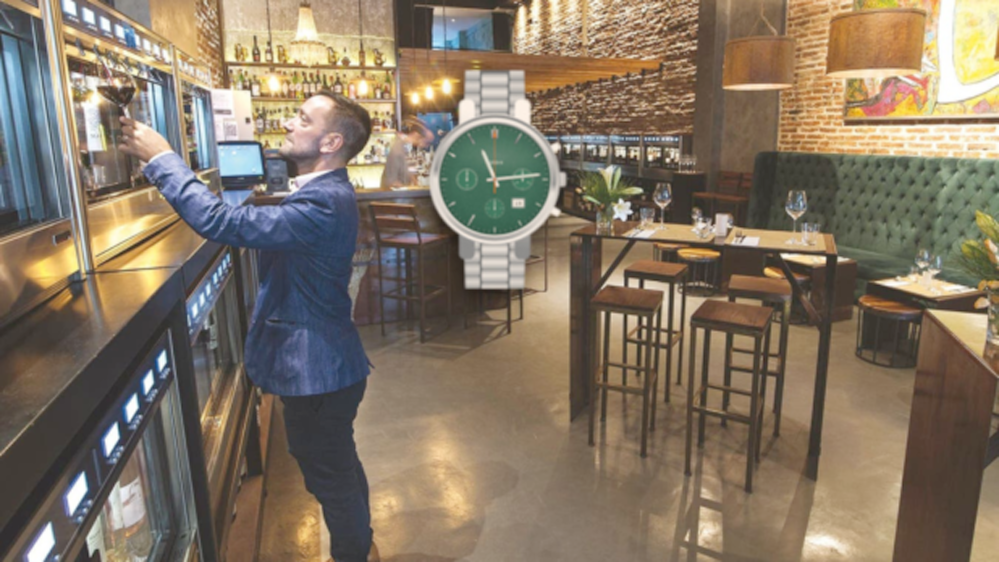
11:14
